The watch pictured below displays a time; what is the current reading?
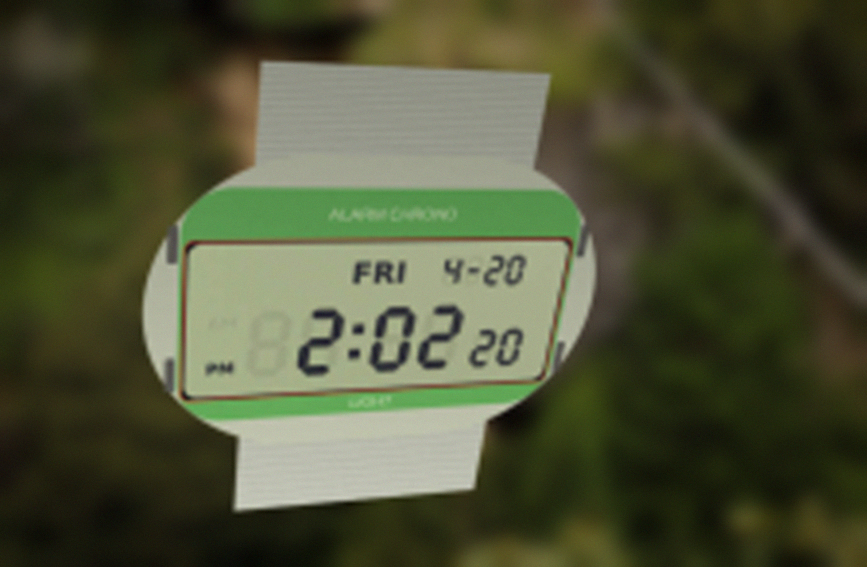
2:02:20
